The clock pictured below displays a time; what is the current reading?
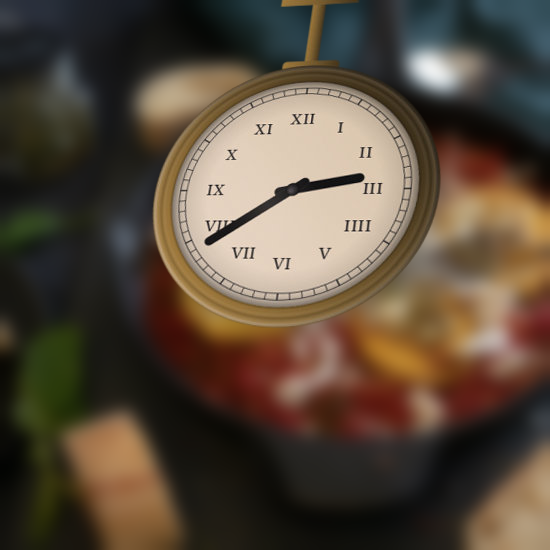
2:39
